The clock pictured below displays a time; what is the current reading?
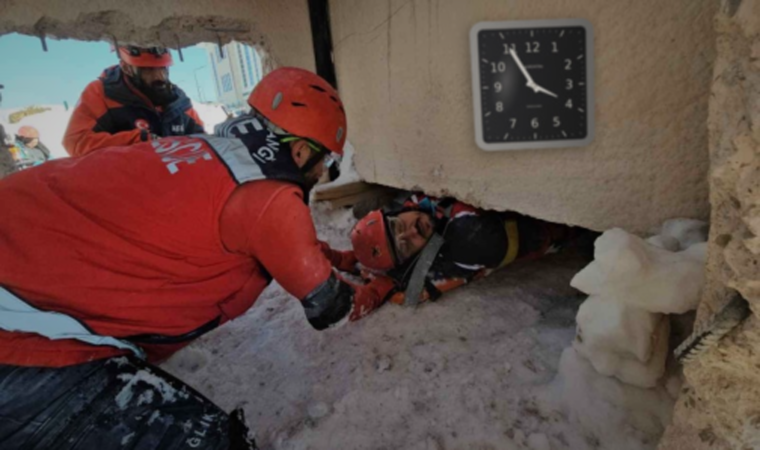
3:55
